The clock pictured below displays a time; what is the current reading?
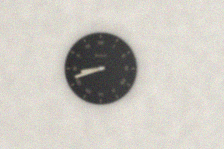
8:42
